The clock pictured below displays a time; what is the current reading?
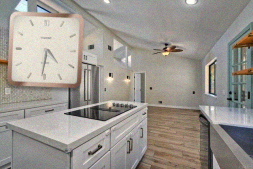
4:31
